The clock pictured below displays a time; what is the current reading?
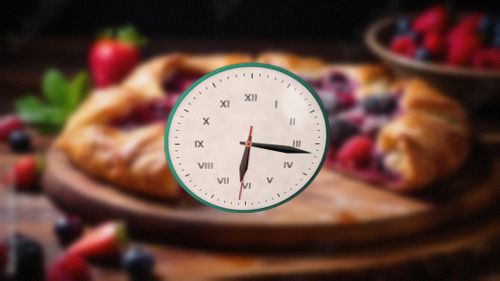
6:16:31
